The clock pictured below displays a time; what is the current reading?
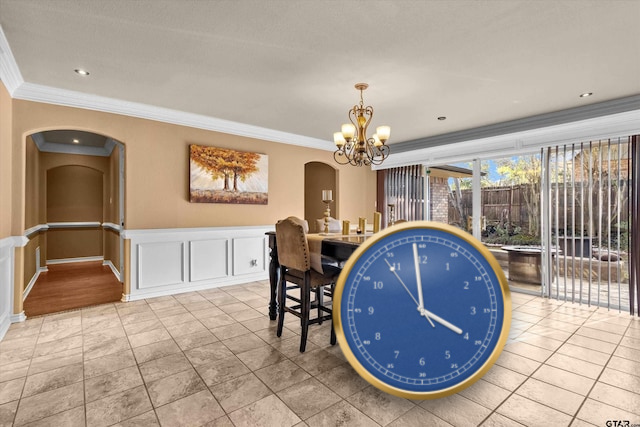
3:58:54
